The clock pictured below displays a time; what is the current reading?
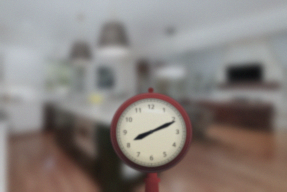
8:11
